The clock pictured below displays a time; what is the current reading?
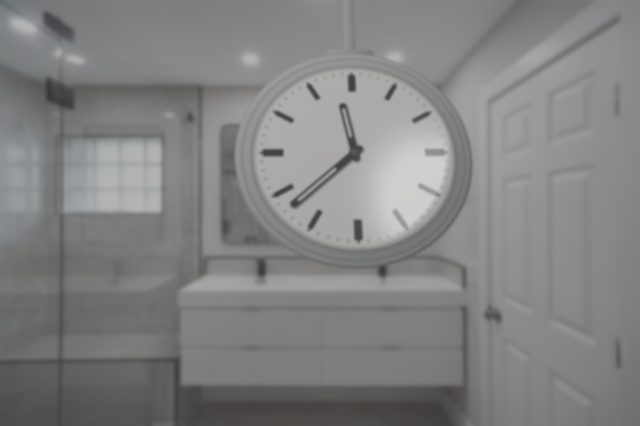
11:38
